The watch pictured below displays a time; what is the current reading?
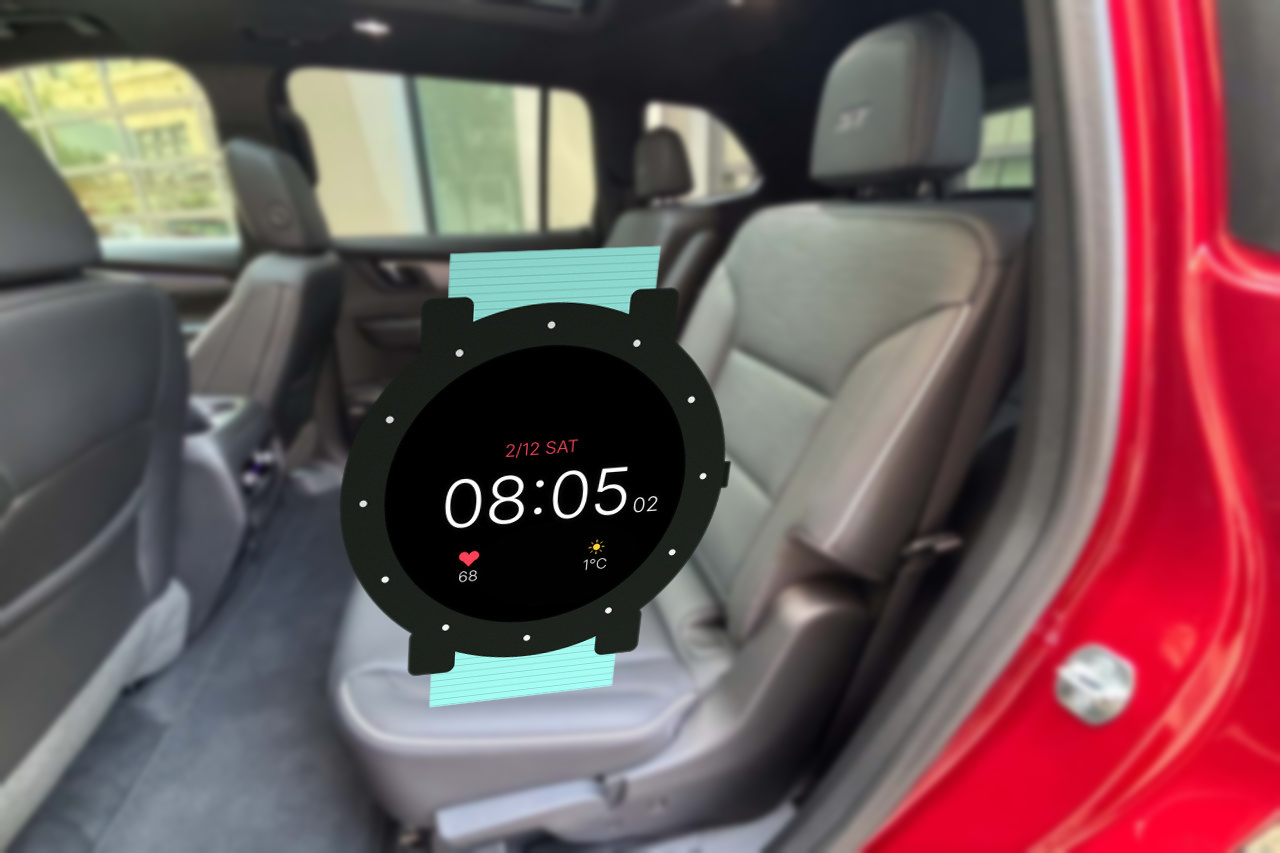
8:05:02
